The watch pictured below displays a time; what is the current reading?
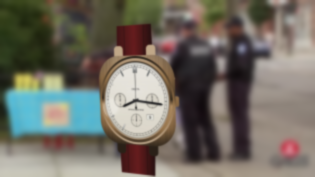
8:16
